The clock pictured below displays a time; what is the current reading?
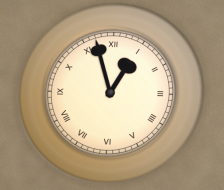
12:57
